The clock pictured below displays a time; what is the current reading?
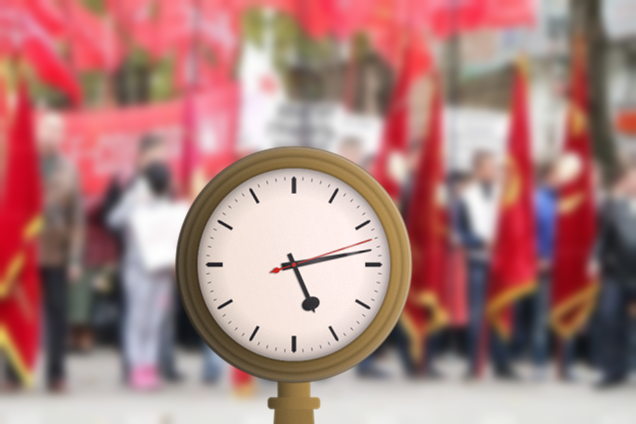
5:13:12
